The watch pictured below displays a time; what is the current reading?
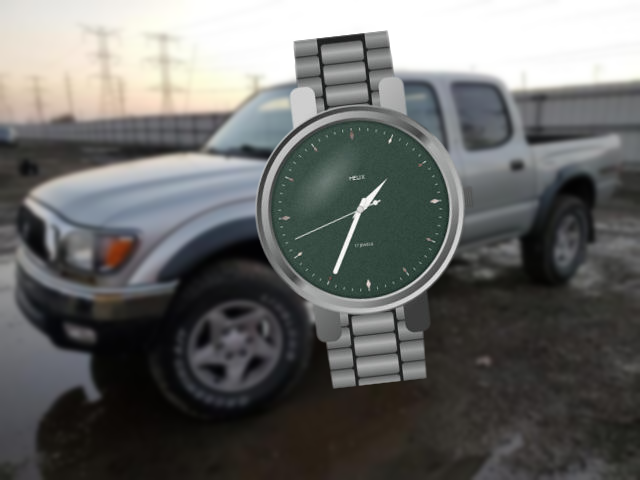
1:34:42
